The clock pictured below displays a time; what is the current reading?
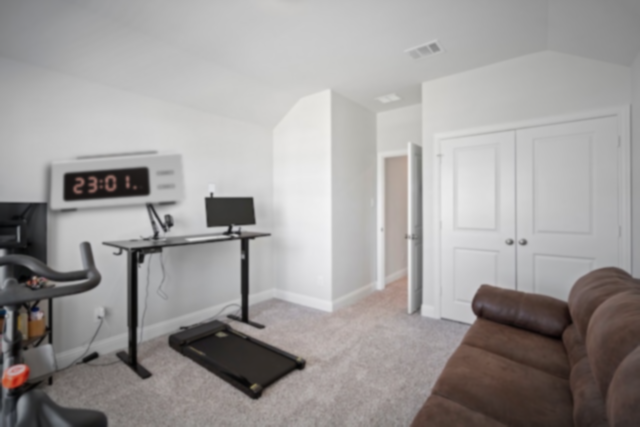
23:01
